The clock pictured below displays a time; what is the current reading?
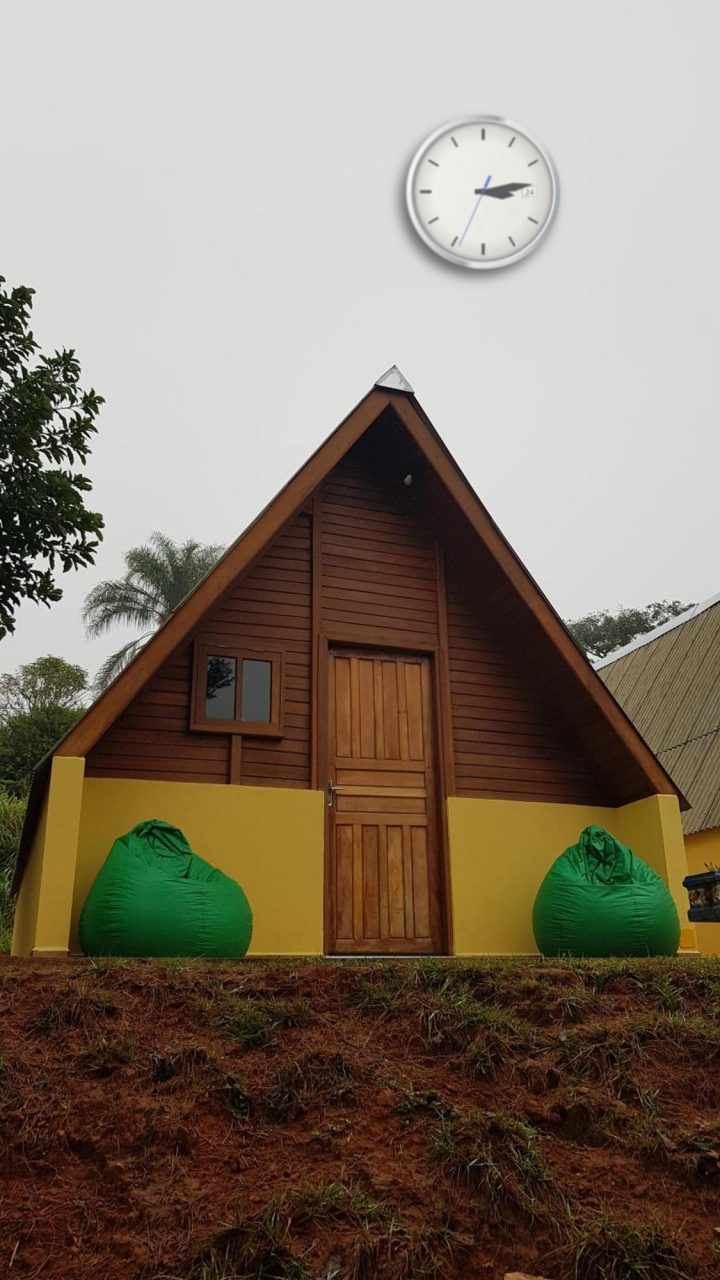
3:13:34
